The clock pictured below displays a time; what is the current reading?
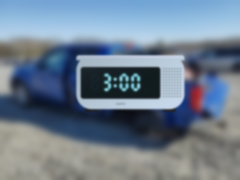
3:00
